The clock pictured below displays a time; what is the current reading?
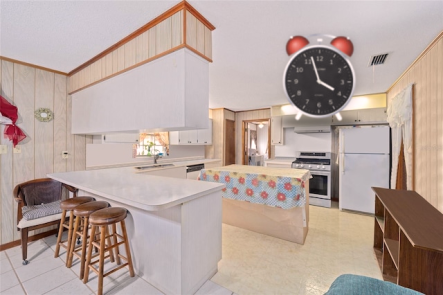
3:57
